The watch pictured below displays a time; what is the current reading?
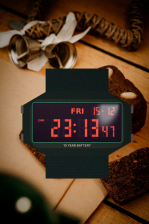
23:13:47
